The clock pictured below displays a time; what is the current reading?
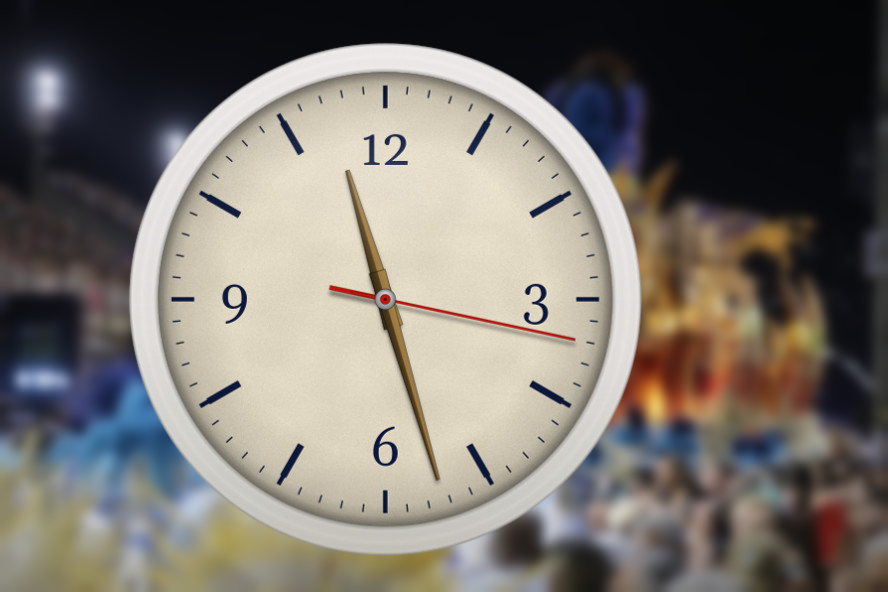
11:27:17
